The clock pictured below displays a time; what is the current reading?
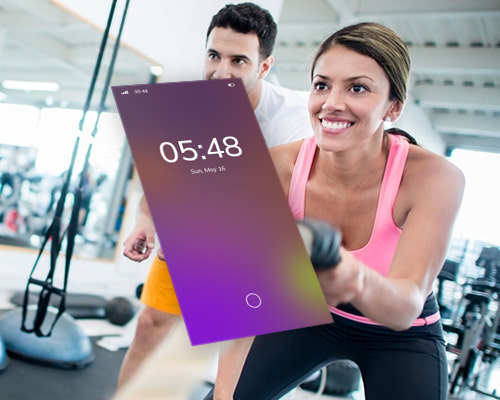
5:48
